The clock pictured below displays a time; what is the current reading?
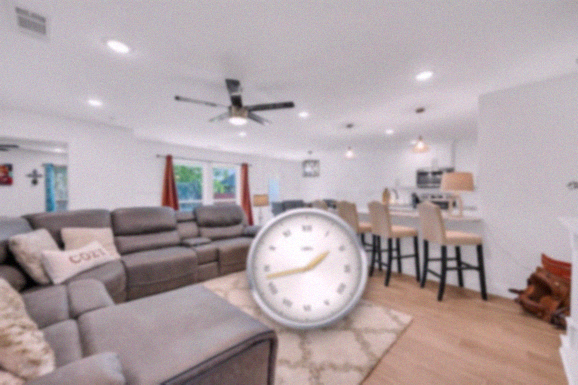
1:43
